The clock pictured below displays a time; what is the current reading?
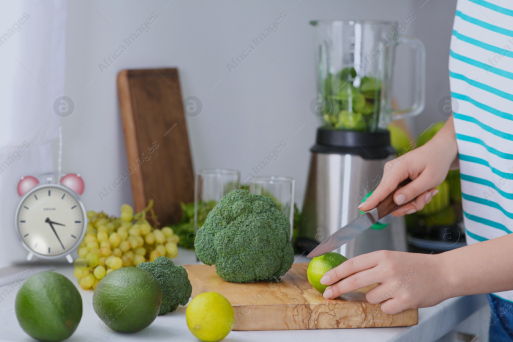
3:25
